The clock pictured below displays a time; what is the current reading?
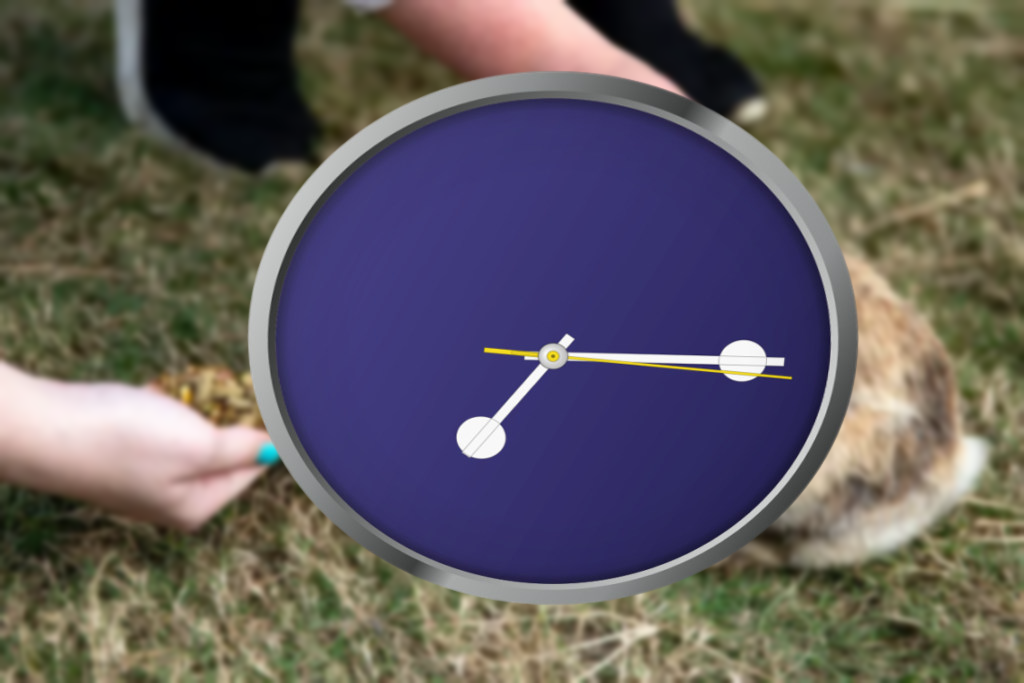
7:15:16
